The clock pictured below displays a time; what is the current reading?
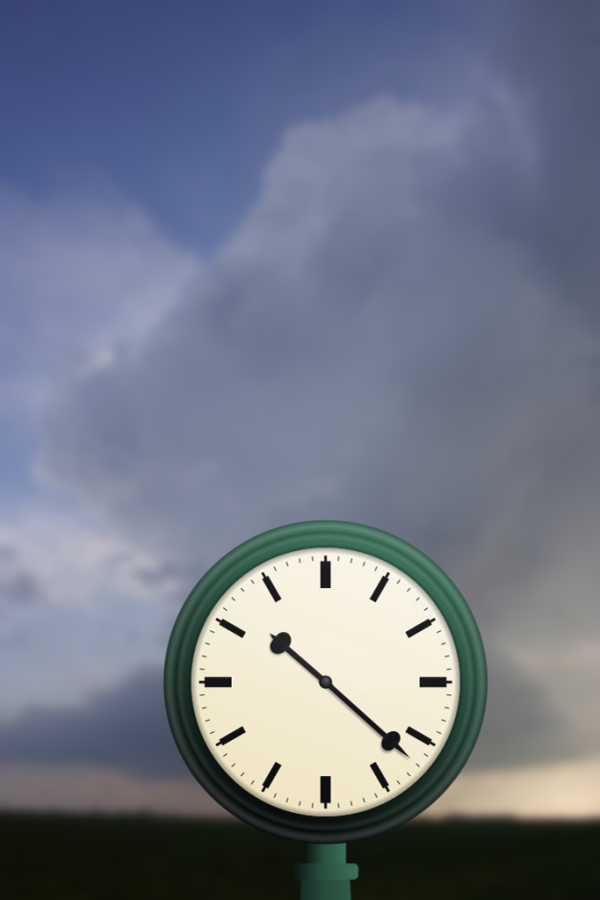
10:22
